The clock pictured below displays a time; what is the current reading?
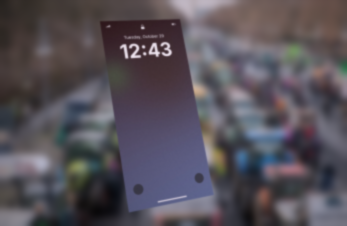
12:43
